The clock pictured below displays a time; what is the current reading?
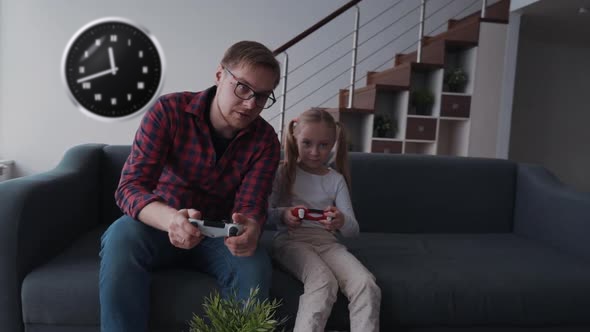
11:42
